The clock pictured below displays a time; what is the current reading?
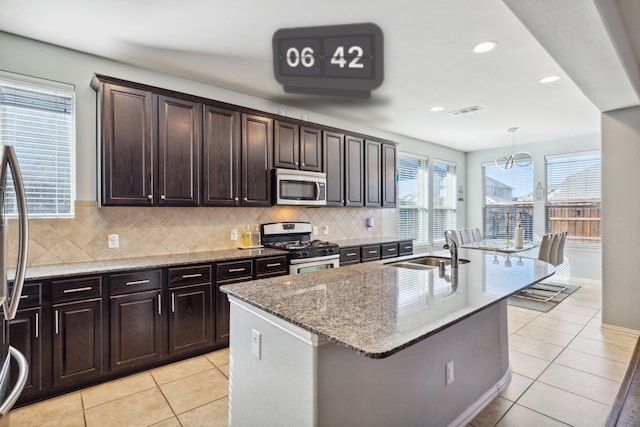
6:42
